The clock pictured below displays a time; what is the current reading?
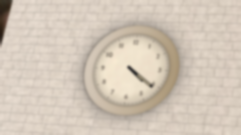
4:21
